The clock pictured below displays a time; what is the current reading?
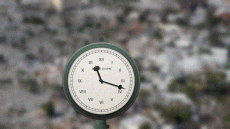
11:18
